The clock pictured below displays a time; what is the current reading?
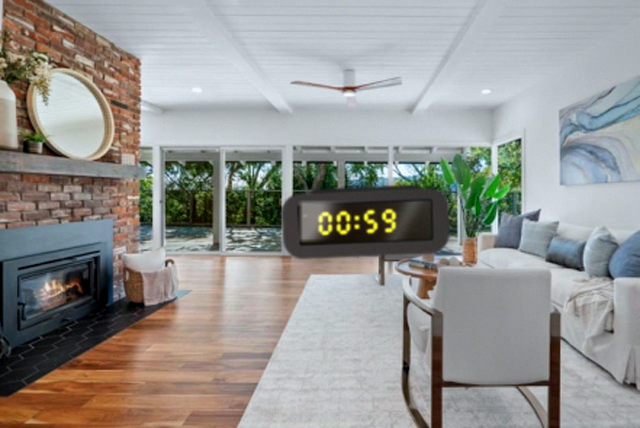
0:59
